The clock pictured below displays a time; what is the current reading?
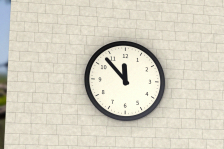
11:53
